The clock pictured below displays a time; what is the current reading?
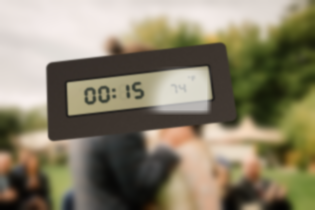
0:15
